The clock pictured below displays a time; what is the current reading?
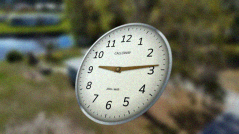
9:14
